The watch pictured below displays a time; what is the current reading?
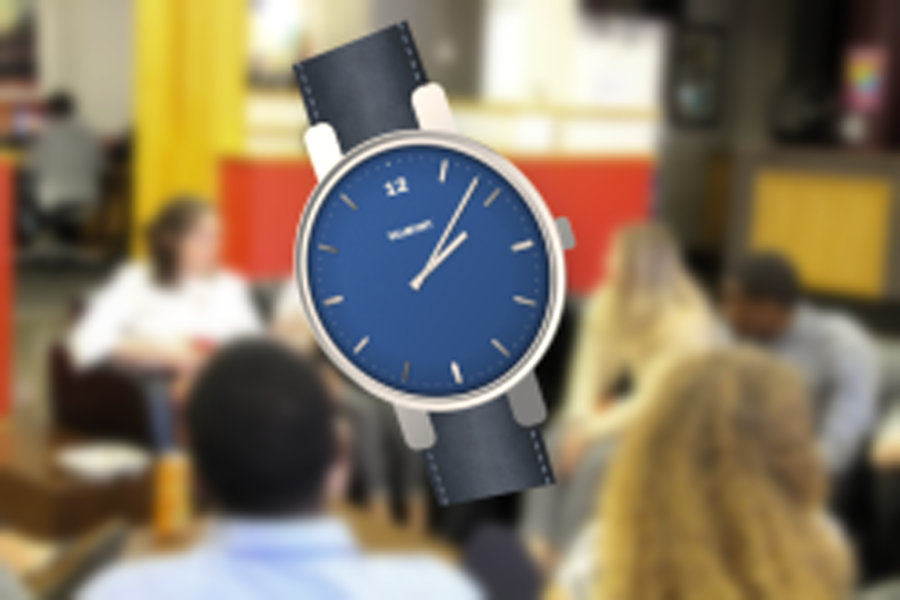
2:08
